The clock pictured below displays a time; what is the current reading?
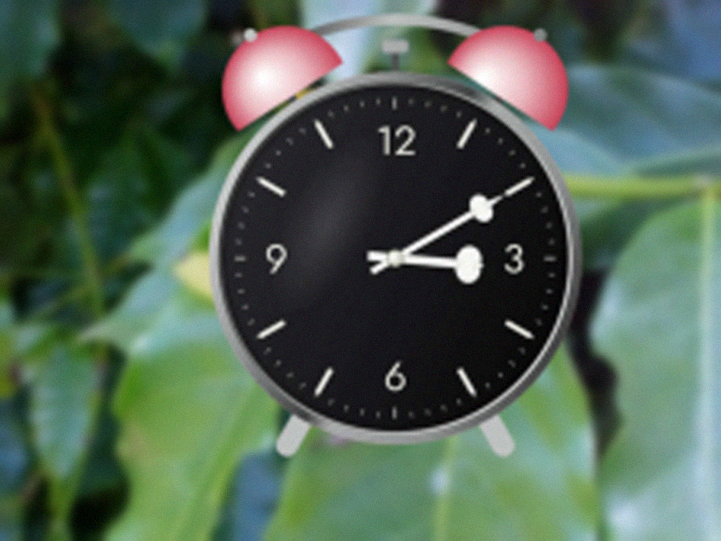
3:10
